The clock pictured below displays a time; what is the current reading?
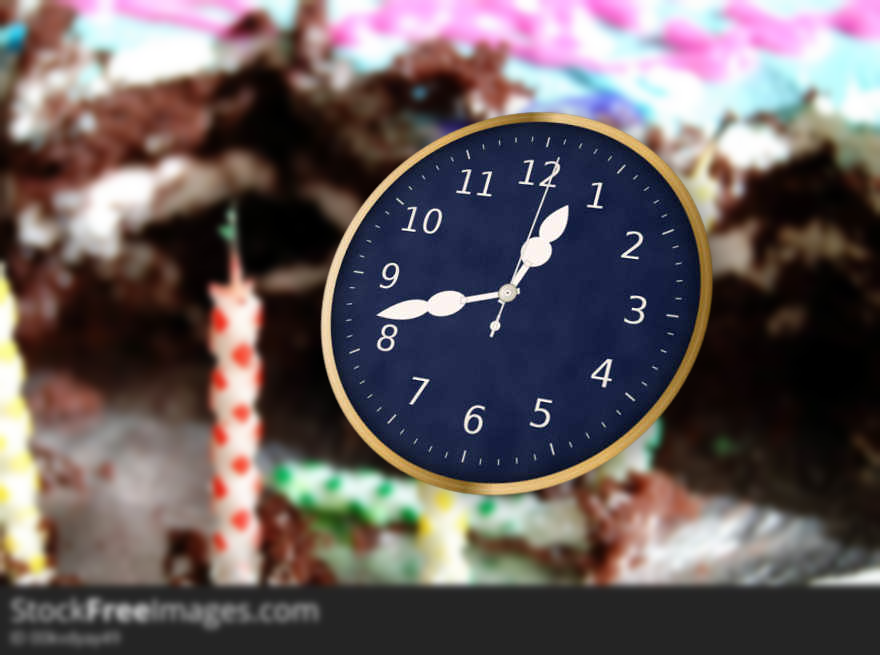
12:42:01
